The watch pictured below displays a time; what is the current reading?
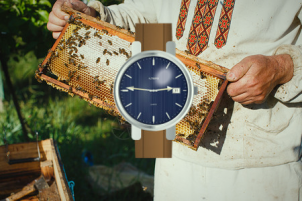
2:46
